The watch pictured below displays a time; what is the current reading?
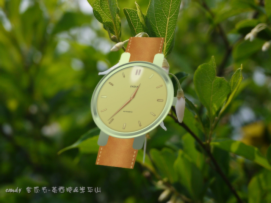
12:36
